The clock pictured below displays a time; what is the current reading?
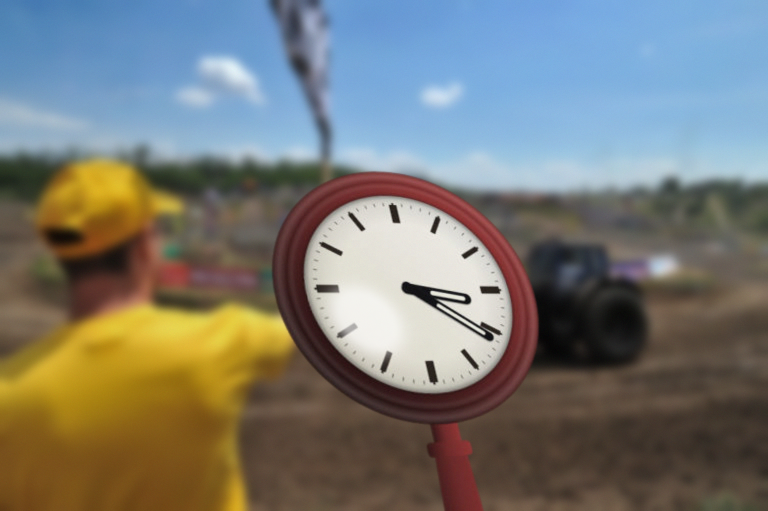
3:21
